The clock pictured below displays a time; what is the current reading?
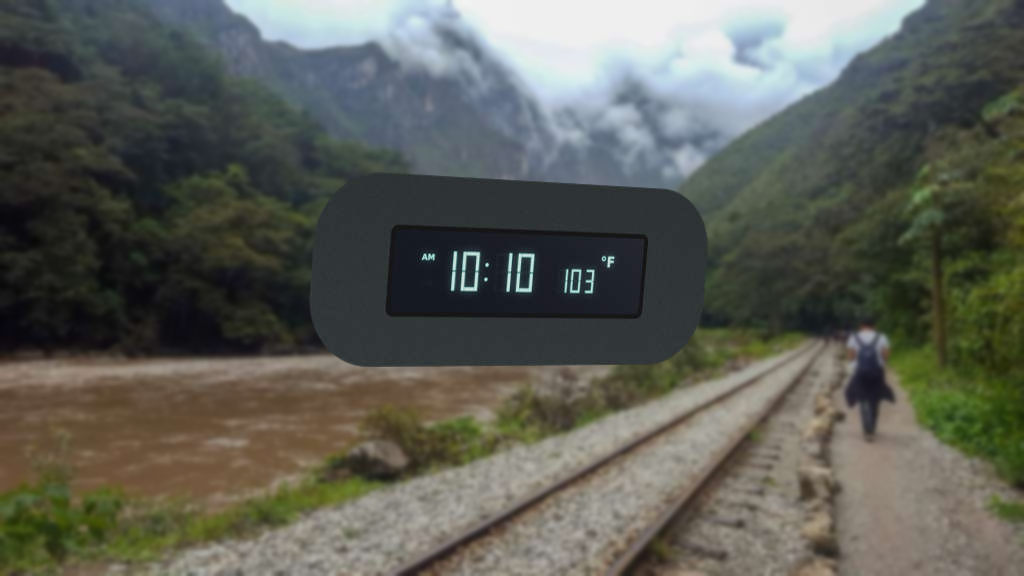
10:10
